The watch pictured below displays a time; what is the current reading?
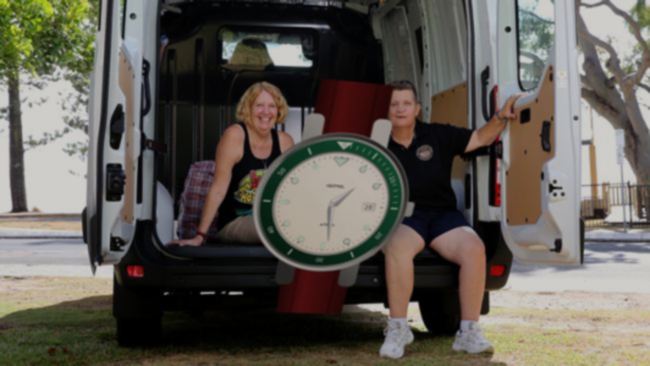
1:29
